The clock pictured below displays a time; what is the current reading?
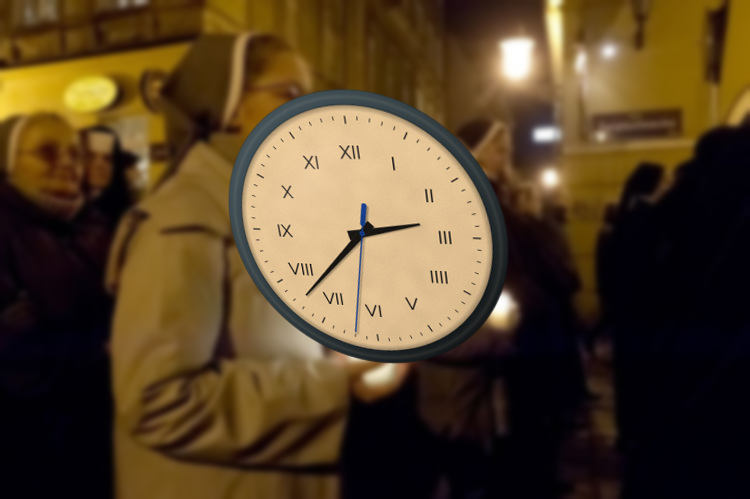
2:37:32
